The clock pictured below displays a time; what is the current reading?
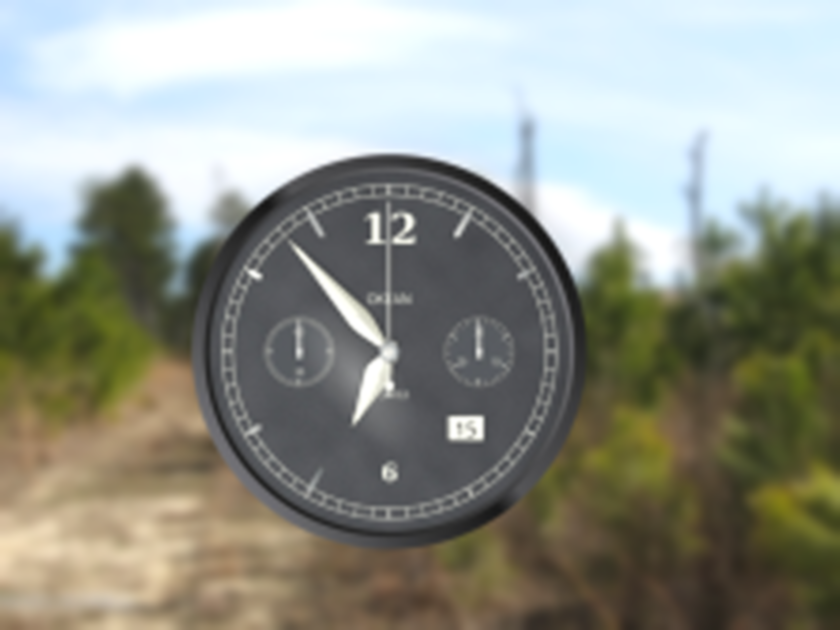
6:53
